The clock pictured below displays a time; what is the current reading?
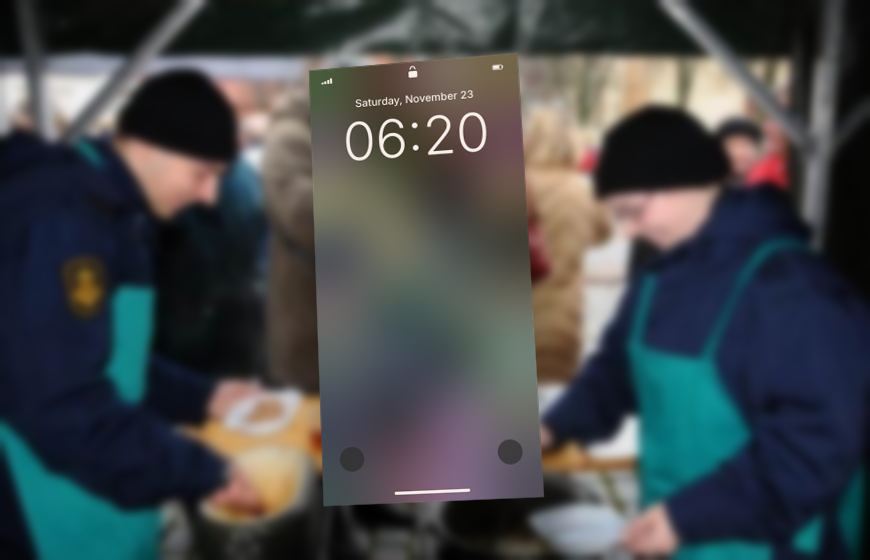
6:20
